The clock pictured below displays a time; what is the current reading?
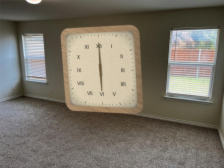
6:00
